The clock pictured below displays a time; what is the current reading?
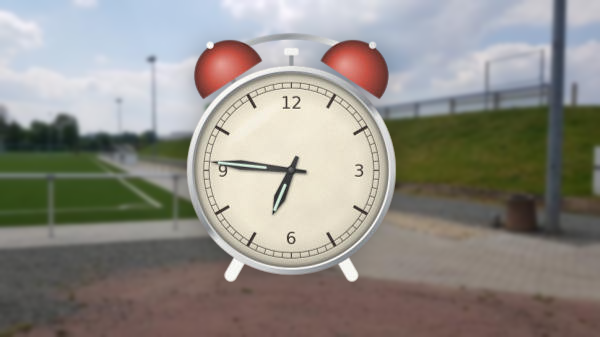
6:46
